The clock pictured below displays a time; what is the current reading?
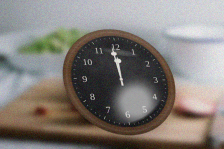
11:59
